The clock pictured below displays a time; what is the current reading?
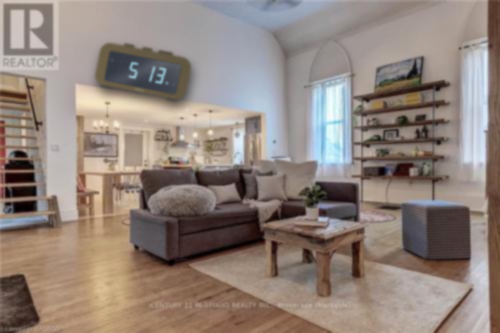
5:13
